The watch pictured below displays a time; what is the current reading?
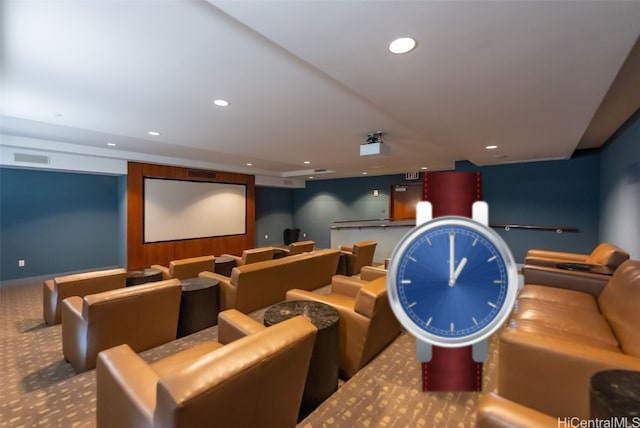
1:00
